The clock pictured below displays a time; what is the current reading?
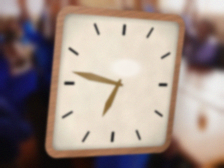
6:47
